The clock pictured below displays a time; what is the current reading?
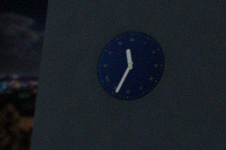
11:34
